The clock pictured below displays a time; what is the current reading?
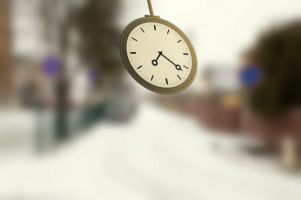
7:22
